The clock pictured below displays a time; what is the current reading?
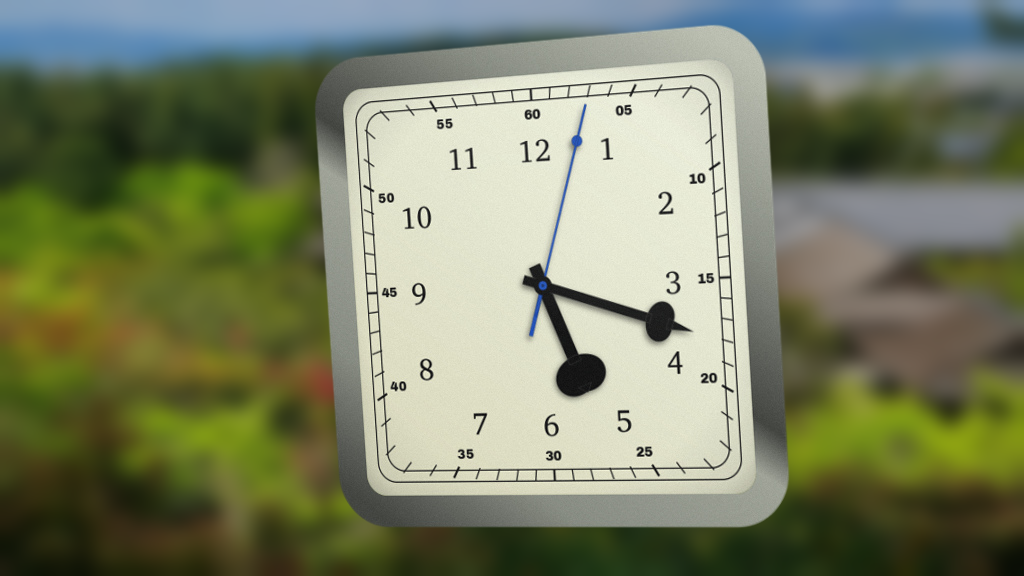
5:18:03
